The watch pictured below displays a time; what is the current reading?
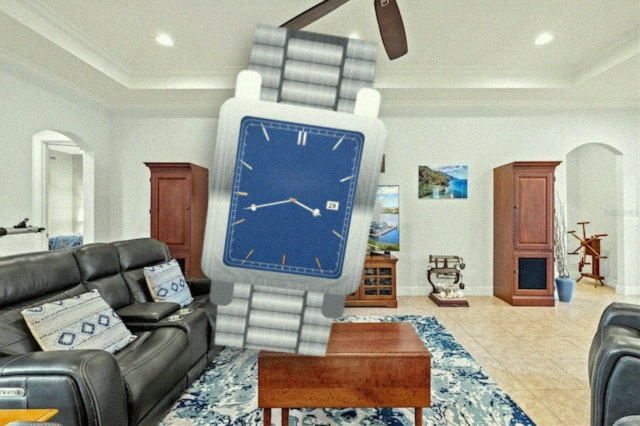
3:42
